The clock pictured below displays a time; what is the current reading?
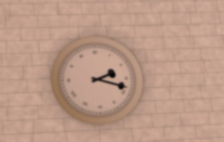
2:18
